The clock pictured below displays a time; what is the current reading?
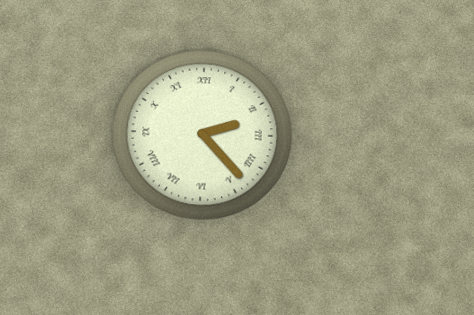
2:23
